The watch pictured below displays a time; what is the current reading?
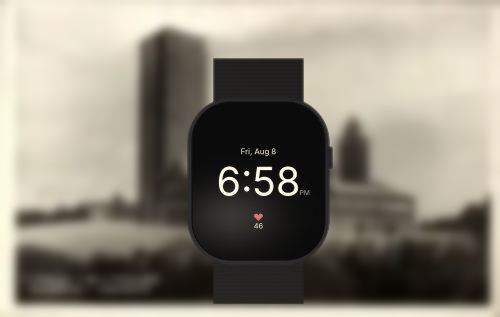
6:58
